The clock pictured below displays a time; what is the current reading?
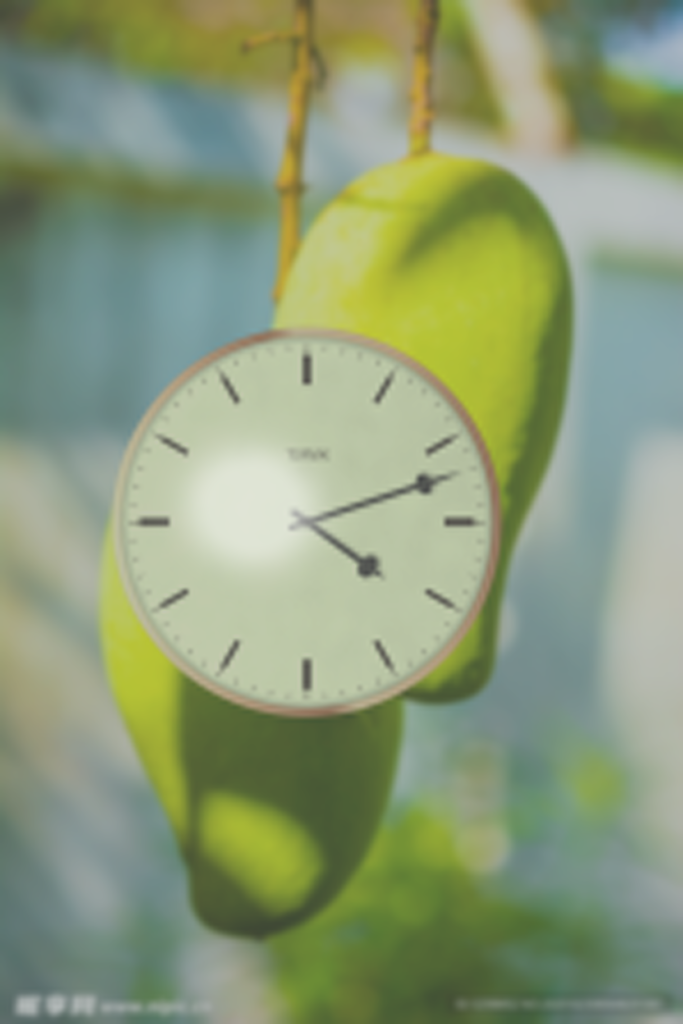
4:12
